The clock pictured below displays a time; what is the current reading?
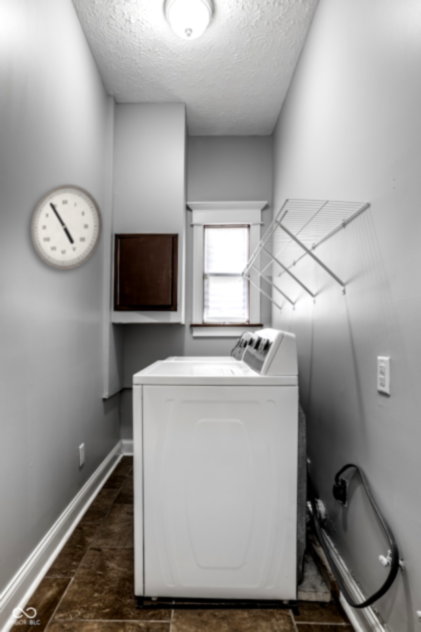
4:54
